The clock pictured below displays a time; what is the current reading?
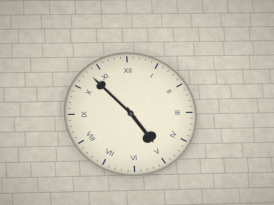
4:53
